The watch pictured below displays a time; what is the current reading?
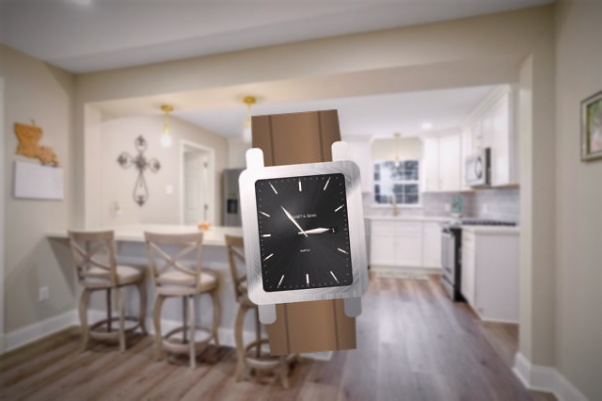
2:54
